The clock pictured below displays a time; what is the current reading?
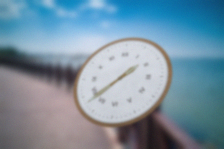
1:38
